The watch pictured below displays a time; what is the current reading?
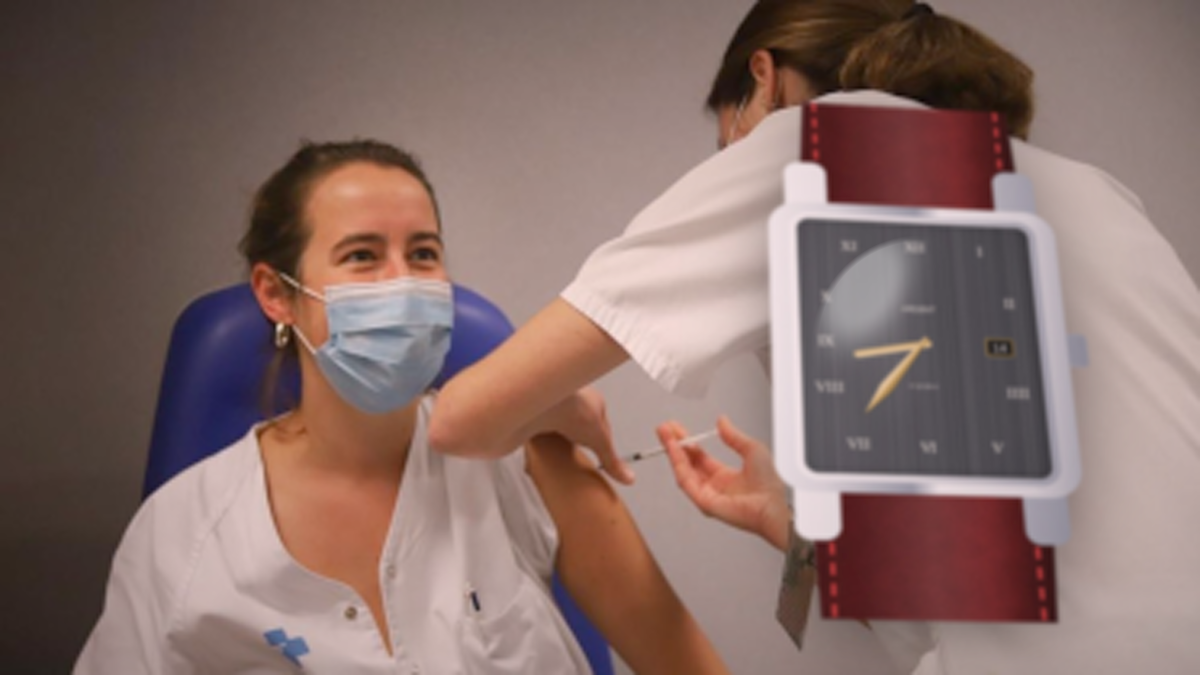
8:36
